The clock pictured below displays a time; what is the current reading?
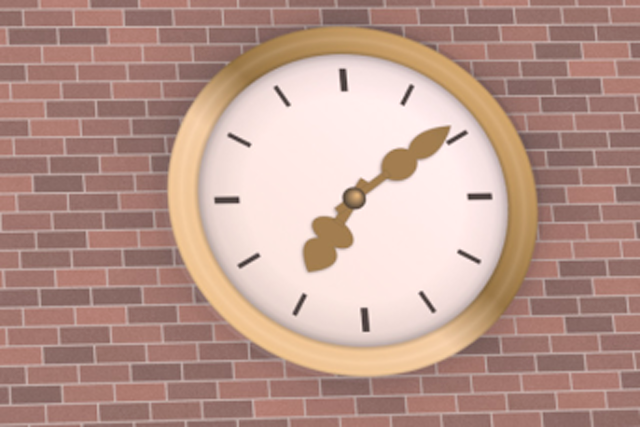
7:09
